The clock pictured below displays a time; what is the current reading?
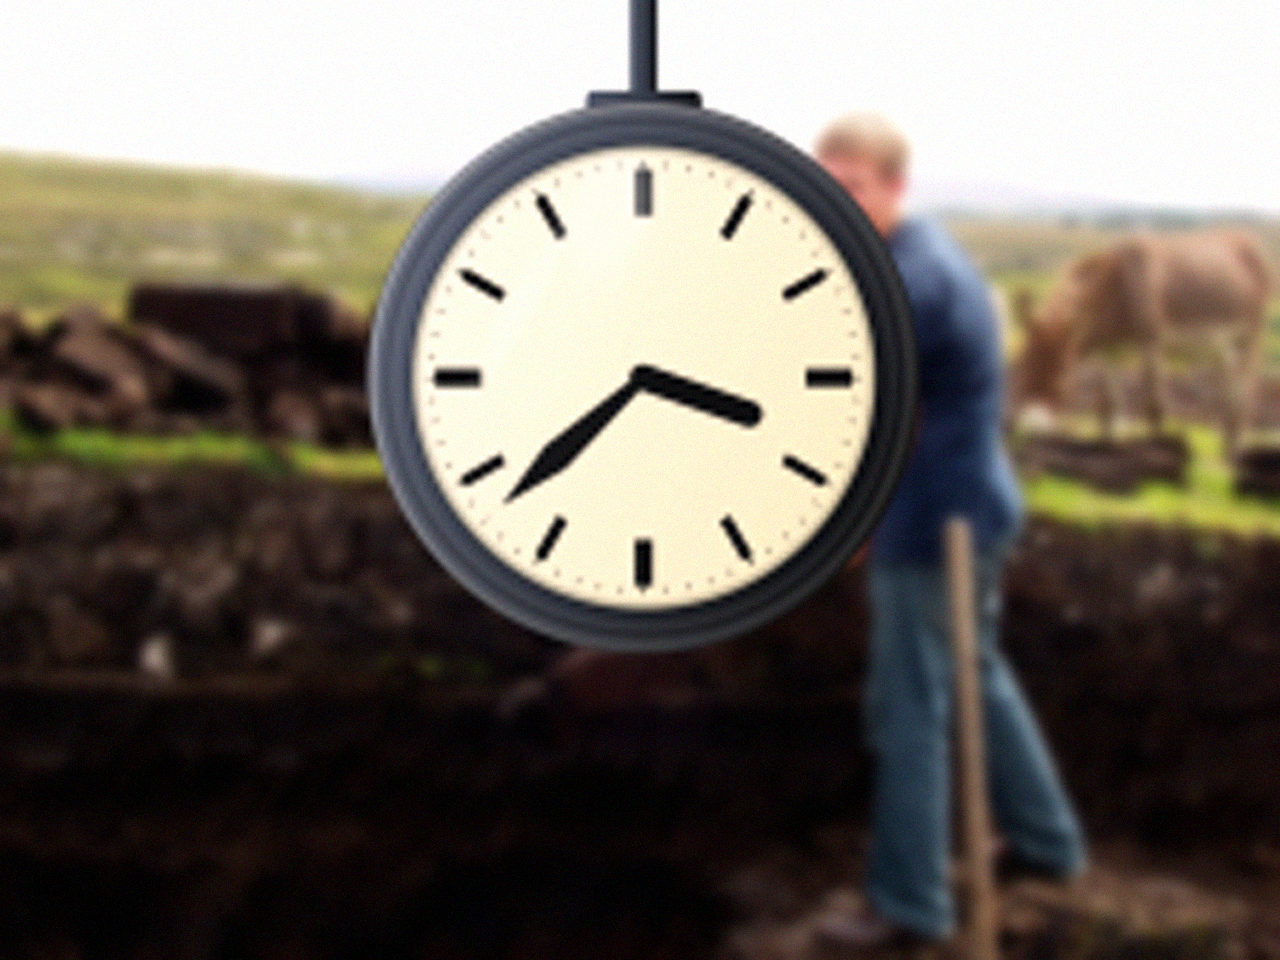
3:38
